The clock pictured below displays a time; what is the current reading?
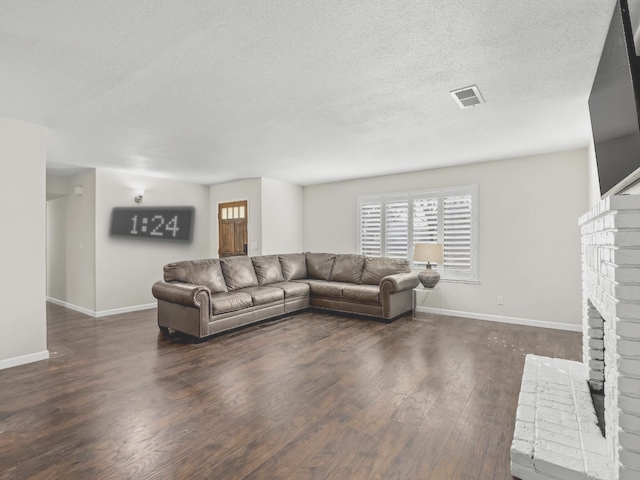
1:24
